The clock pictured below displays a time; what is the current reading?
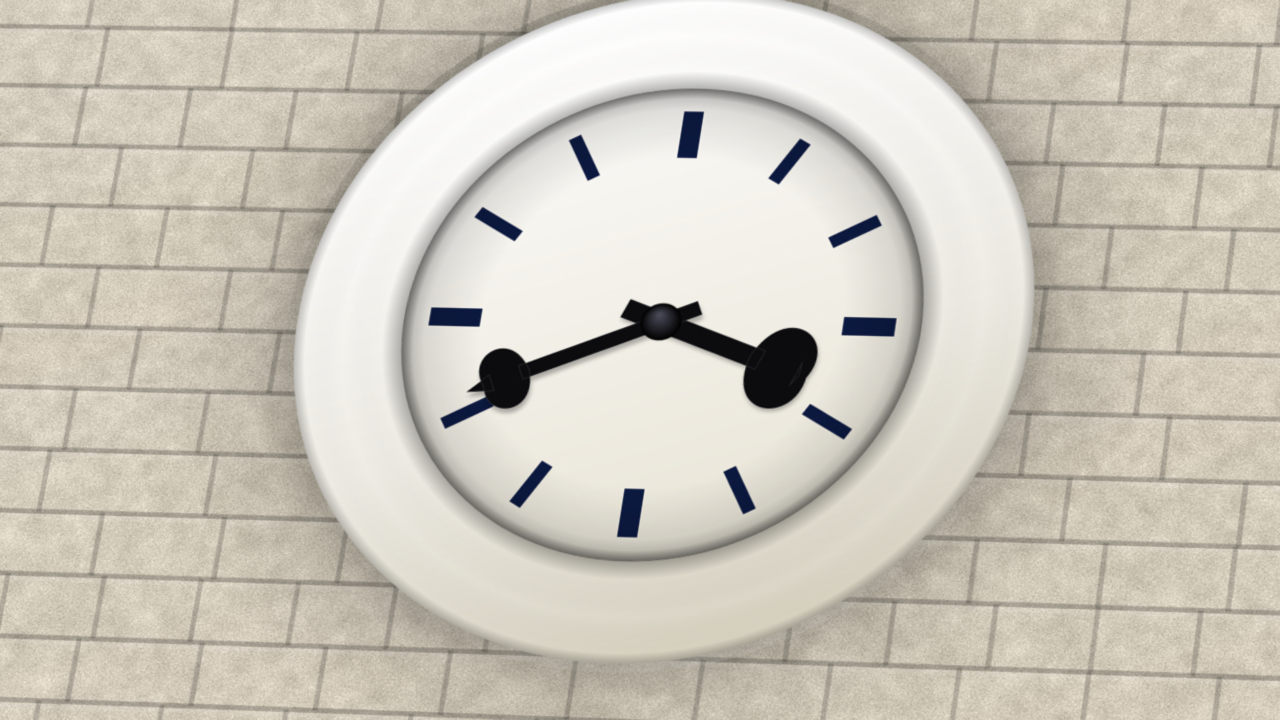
3:41
